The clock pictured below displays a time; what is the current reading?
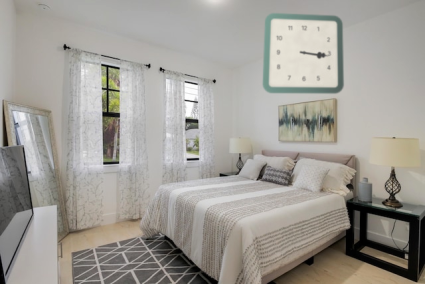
3:16
